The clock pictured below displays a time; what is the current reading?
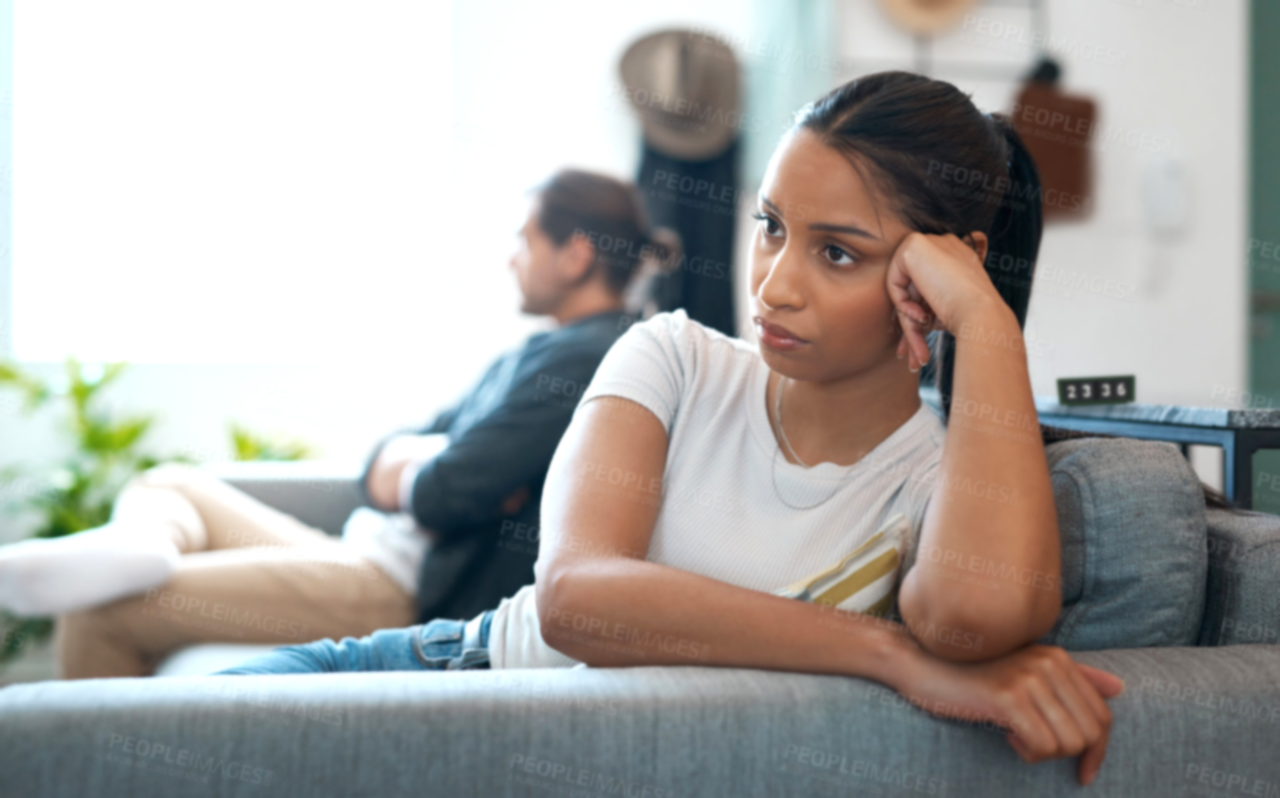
23:36
